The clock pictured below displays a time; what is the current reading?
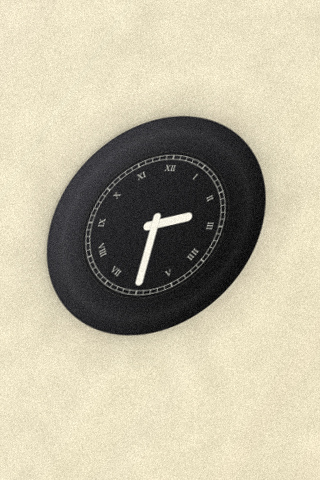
2:30
